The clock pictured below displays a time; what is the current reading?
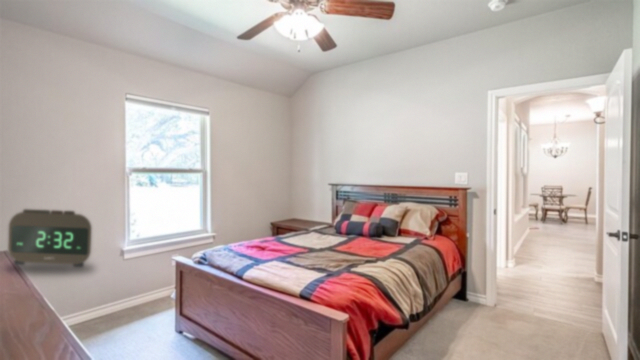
2:32
